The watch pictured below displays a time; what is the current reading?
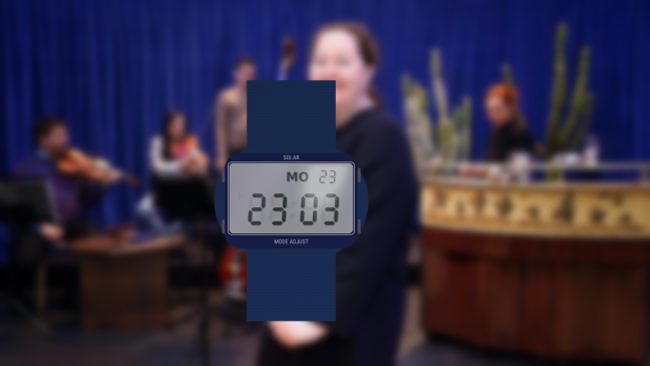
23:03
